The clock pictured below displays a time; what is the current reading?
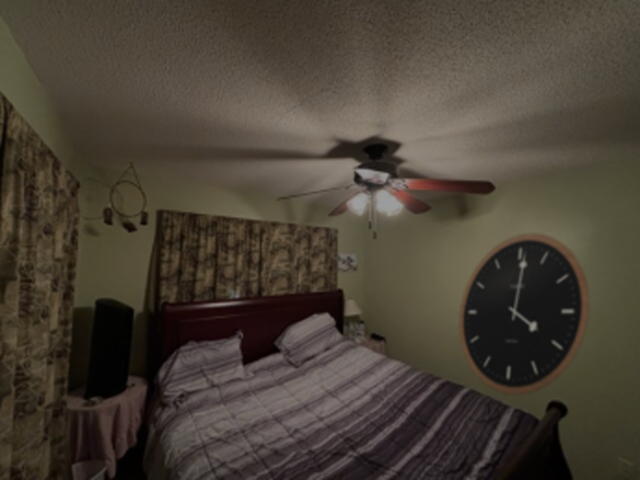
4:01
